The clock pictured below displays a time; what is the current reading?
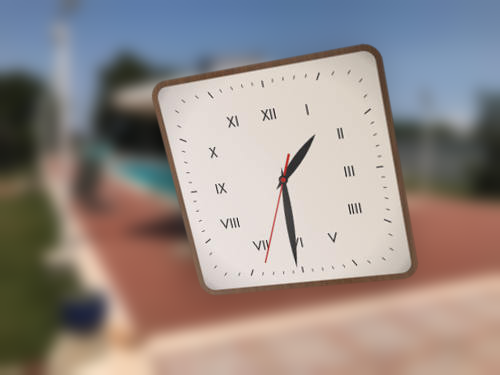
1:30:34
